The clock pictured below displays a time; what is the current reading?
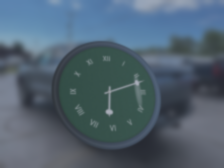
6:12
